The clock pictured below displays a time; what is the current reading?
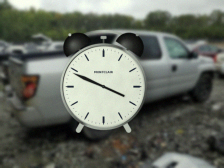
3:49
